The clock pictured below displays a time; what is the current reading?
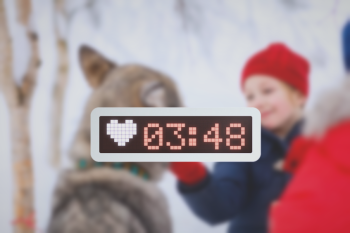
3:48
